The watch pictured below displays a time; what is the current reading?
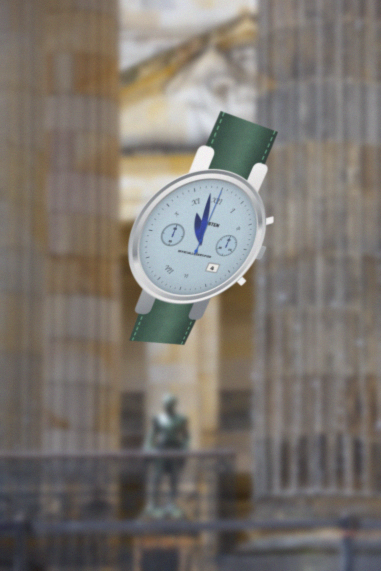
10:58
